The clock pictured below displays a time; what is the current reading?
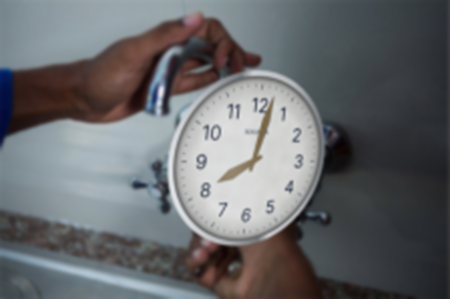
8:02
